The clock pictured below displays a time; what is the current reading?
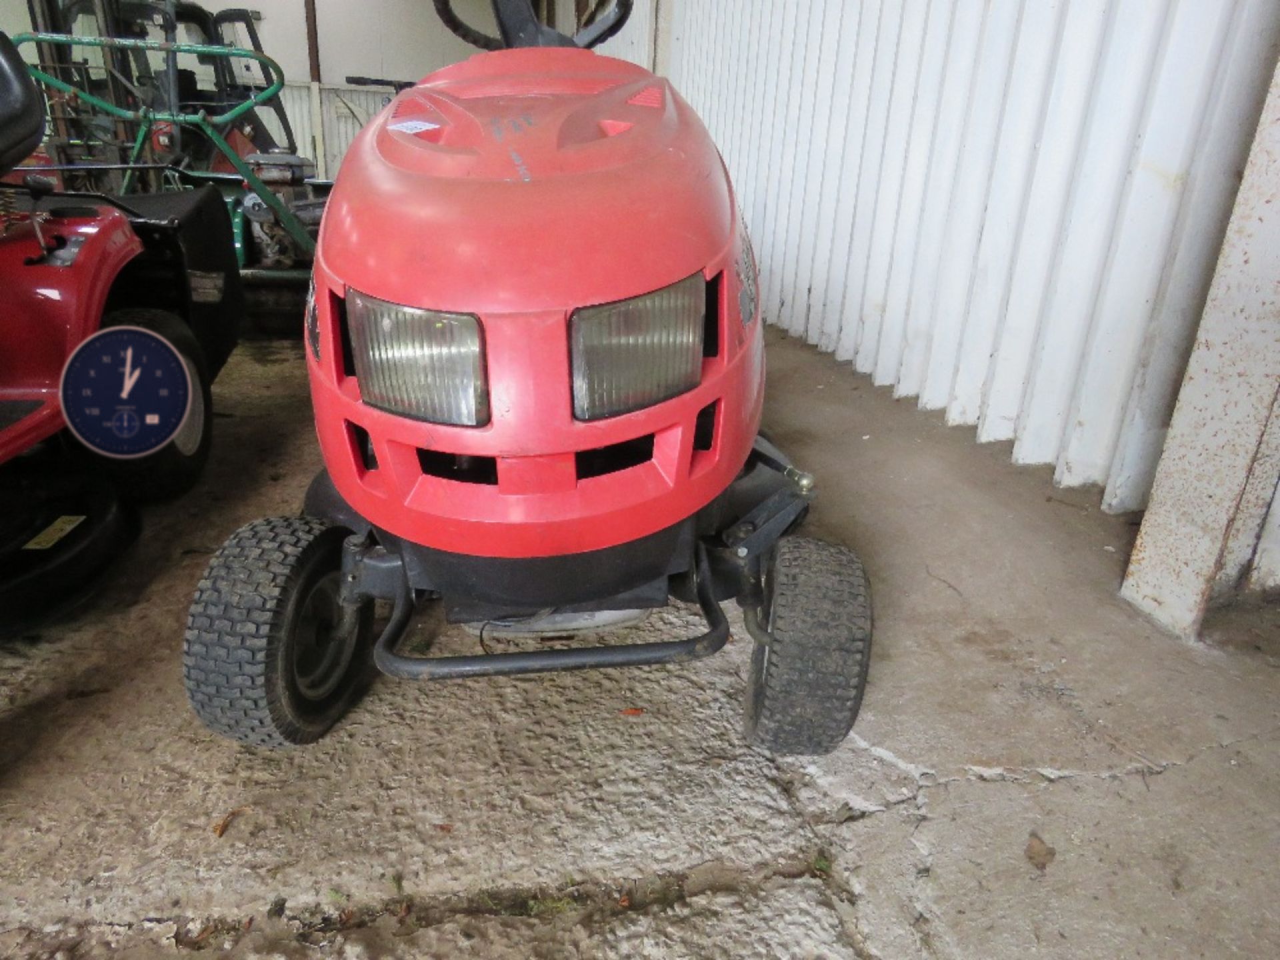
1:01
